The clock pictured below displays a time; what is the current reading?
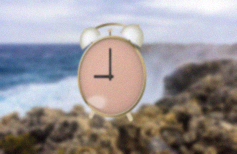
9:00
